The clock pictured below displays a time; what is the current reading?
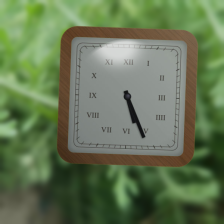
5:26
